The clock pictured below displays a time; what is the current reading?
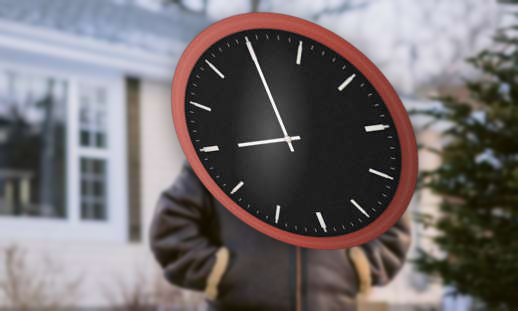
9:00
